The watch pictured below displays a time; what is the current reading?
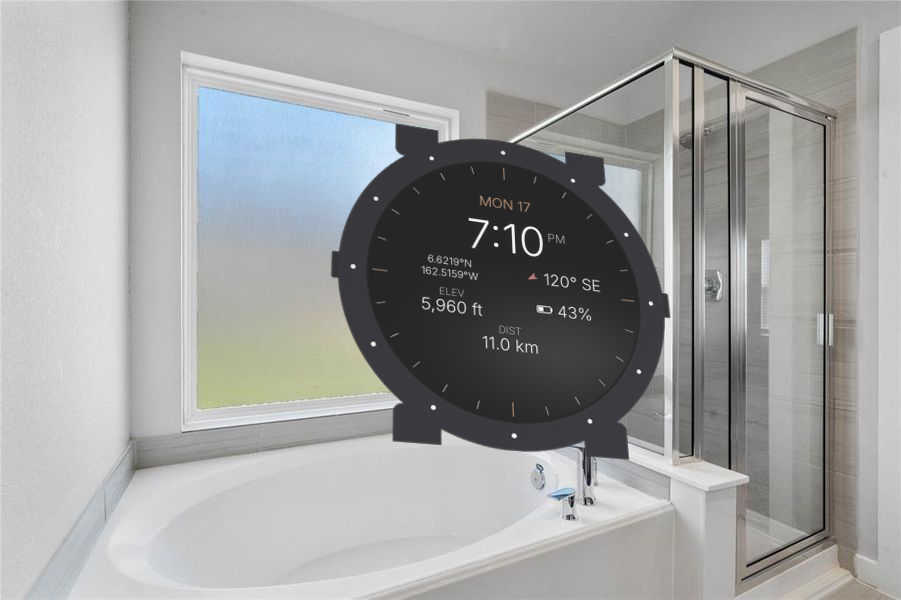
7:10
